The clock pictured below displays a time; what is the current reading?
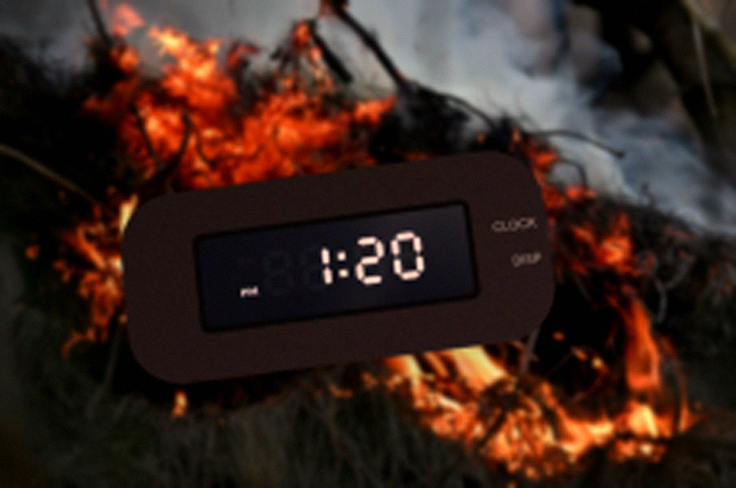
1:20
